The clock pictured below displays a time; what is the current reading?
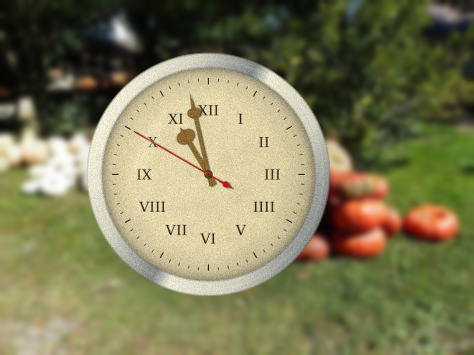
10:57:50
